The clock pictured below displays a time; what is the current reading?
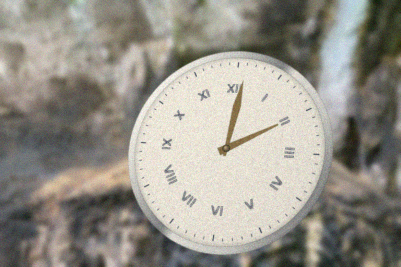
2:01
